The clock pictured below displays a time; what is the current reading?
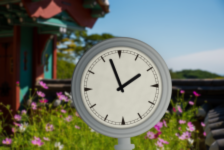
1:57
